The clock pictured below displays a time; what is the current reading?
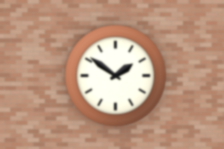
1:51
